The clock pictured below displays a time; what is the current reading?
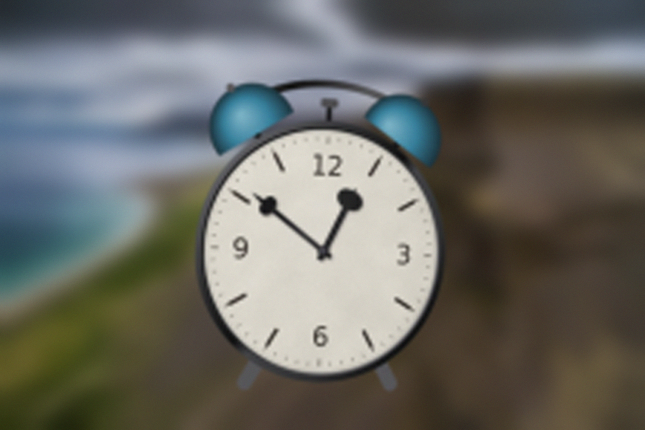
12:51
